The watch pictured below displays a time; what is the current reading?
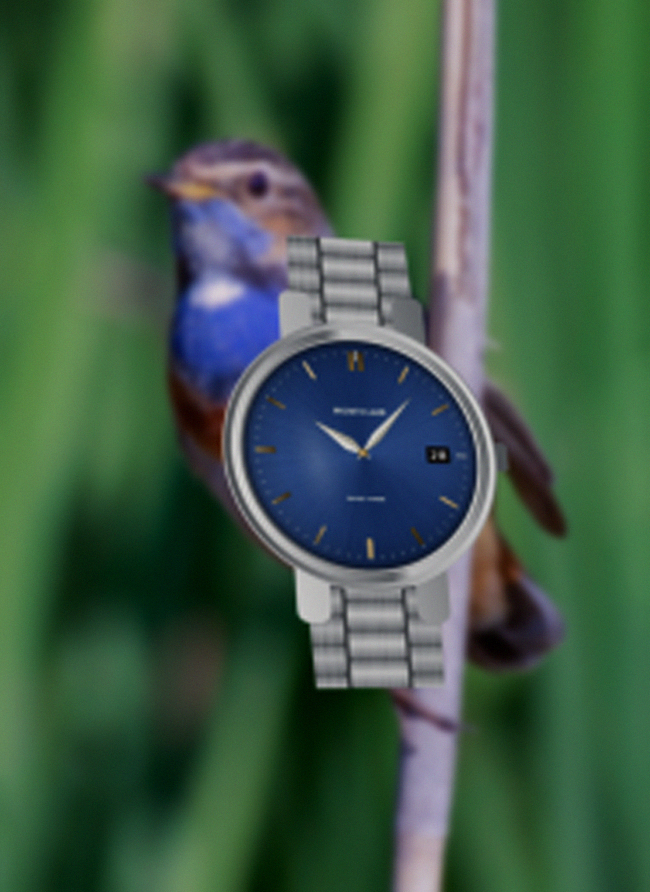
10:07
